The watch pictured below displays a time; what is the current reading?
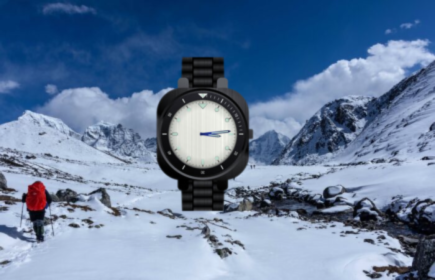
3:14
